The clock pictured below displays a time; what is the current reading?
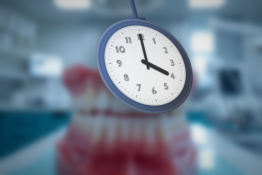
4:00
